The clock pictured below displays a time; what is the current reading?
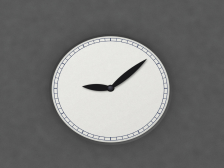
9:08
